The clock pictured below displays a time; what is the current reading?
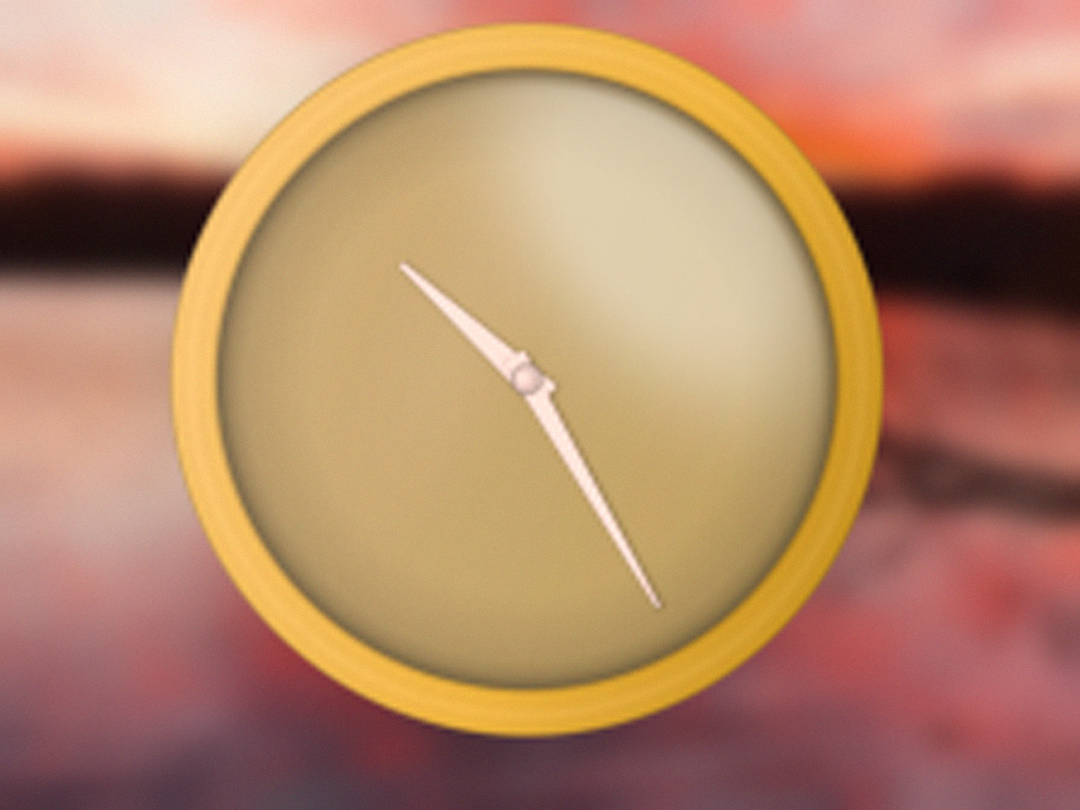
10:25
